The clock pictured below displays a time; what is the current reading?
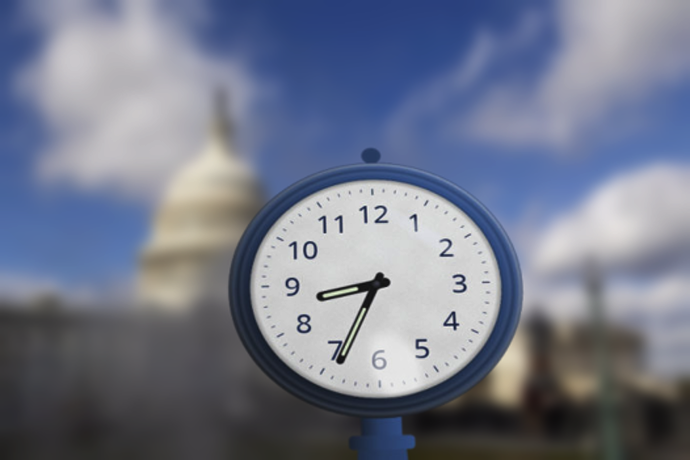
8:34
